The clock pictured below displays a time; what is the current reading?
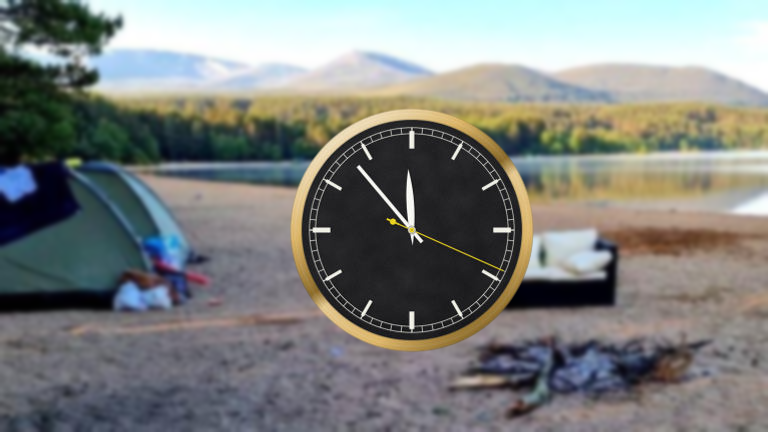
11:53:19
